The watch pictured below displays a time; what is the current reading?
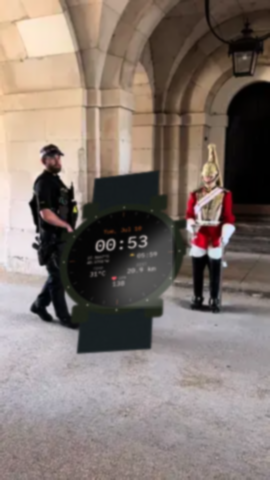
0:53
